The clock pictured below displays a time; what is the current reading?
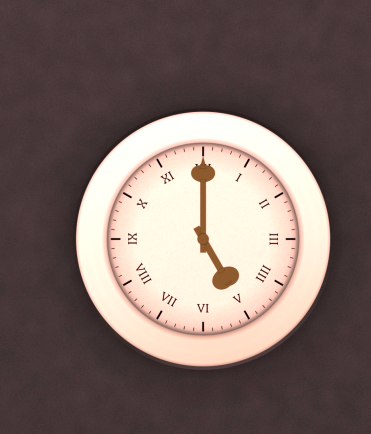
5:00
